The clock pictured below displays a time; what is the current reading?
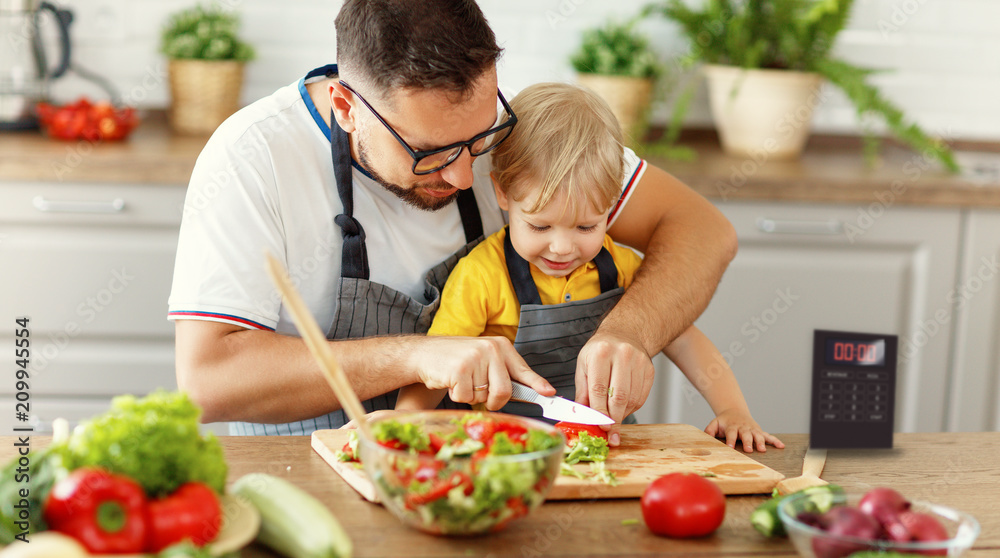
0:00
